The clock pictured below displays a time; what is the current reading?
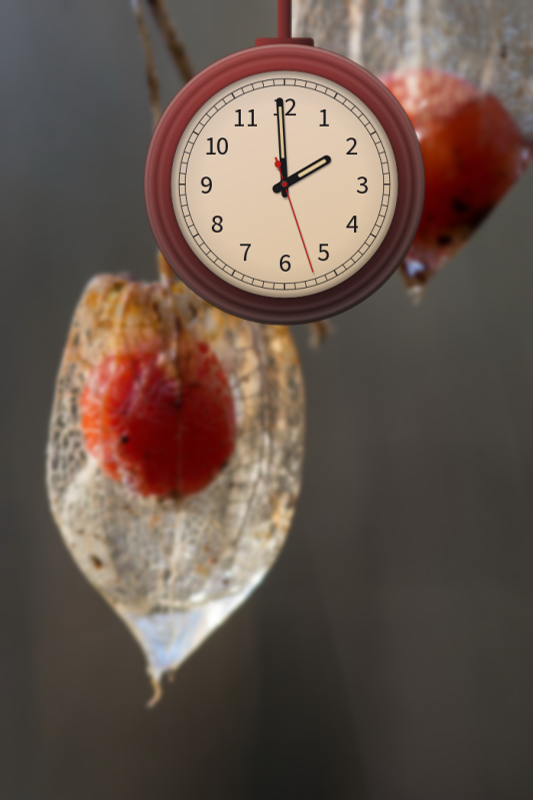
1:59:27
